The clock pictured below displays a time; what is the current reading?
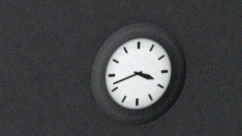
3:42
